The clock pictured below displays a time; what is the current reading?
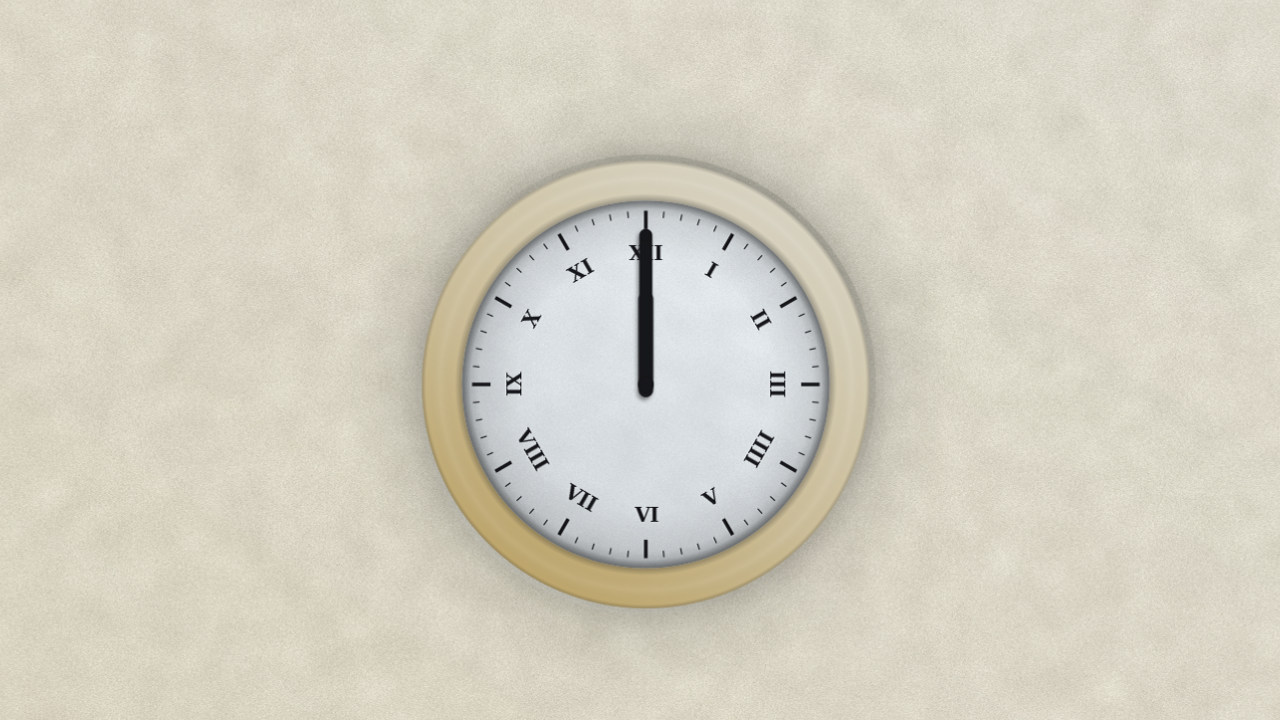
12:00
